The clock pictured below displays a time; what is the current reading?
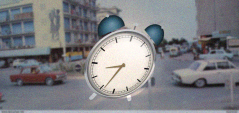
8:34
